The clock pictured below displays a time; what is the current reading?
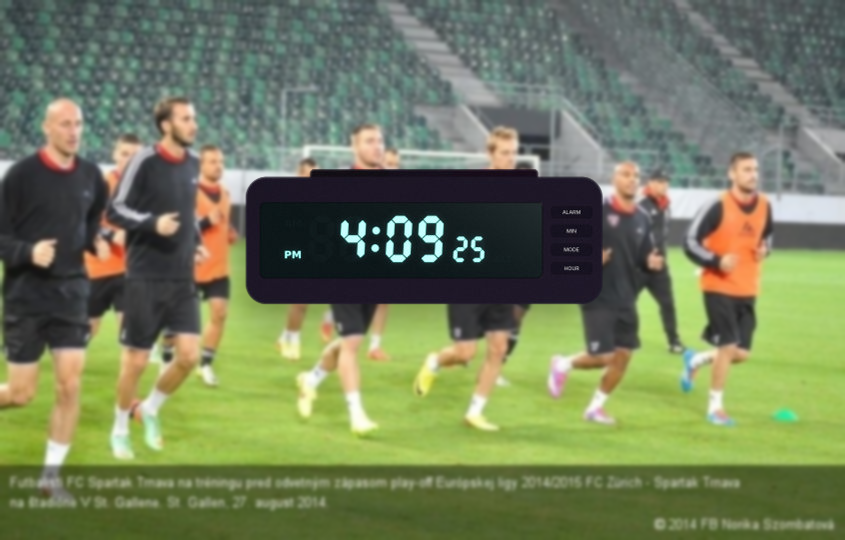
4:09:25
